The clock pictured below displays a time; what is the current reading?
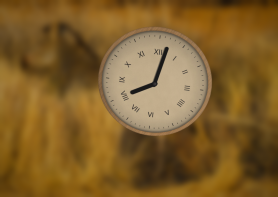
8:02
